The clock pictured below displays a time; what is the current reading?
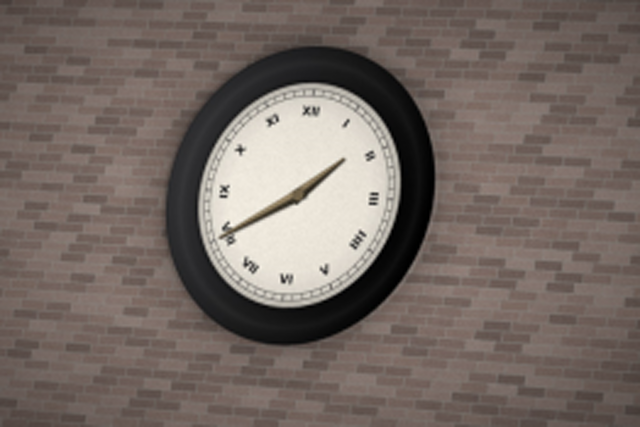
1:40
